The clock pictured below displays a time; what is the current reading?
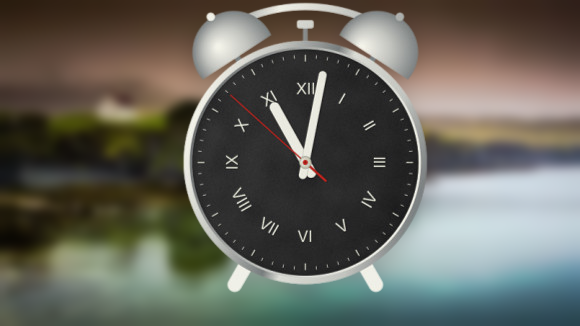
11:01:52
